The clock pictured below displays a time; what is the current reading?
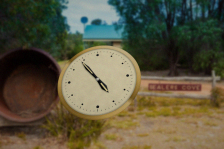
4:54
